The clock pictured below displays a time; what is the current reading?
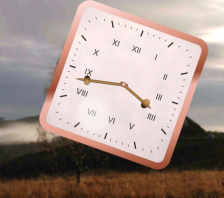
3:43
